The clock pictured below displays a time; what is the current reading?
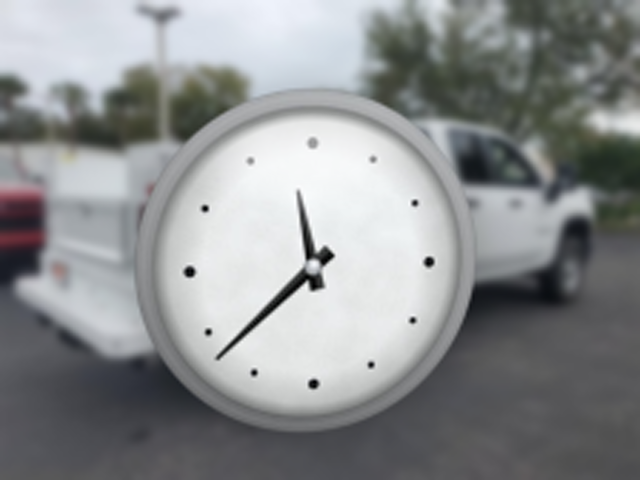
11:38
